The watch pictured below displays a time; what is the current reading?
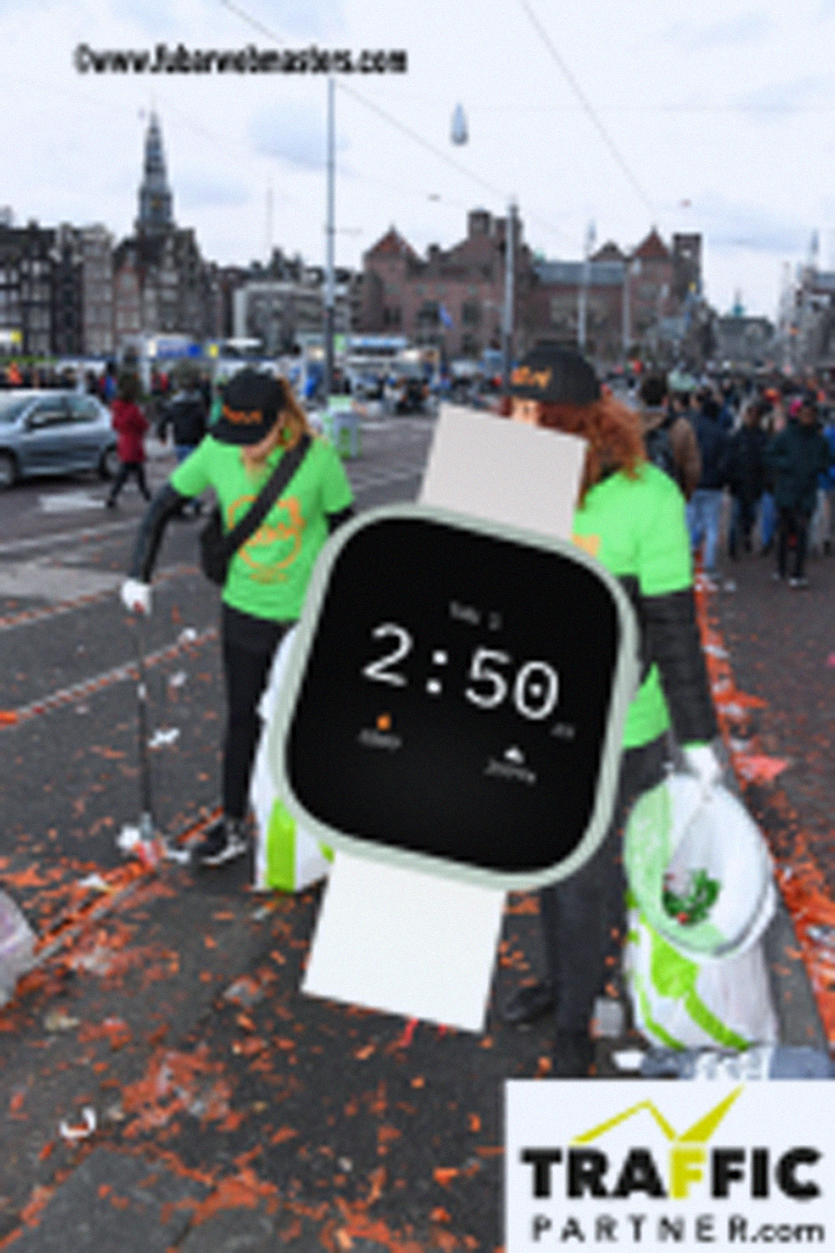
2:50
